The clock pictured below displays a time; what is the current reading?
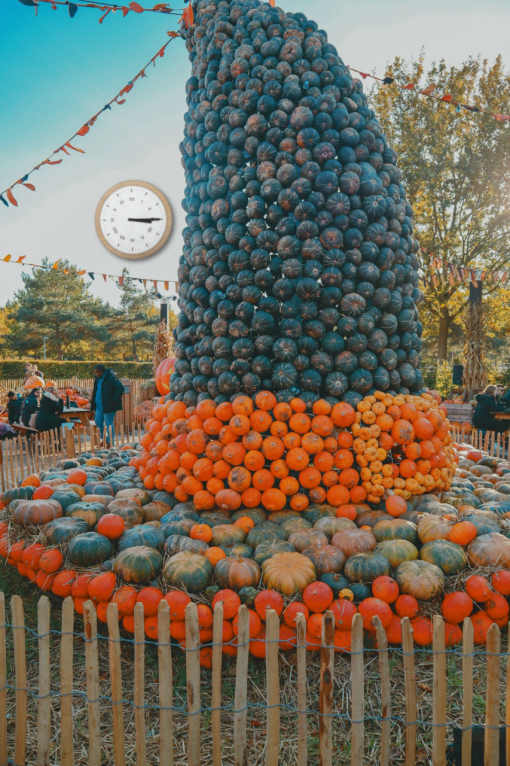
3:15
